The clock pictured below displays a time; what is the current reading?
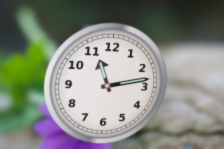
11:13
